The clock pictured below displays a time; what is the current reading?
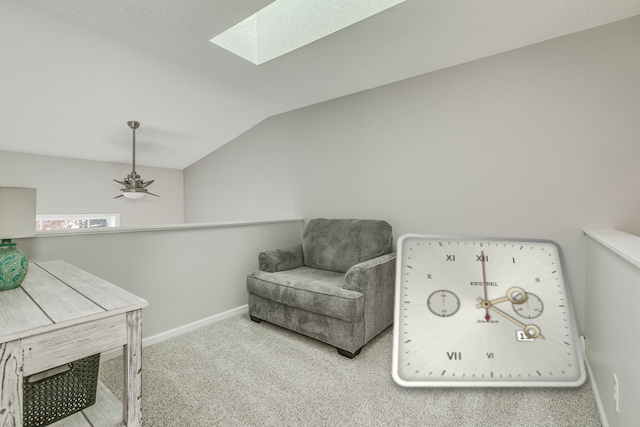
2:21
